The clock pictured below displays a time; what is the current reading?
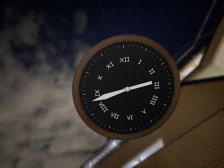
2:43
